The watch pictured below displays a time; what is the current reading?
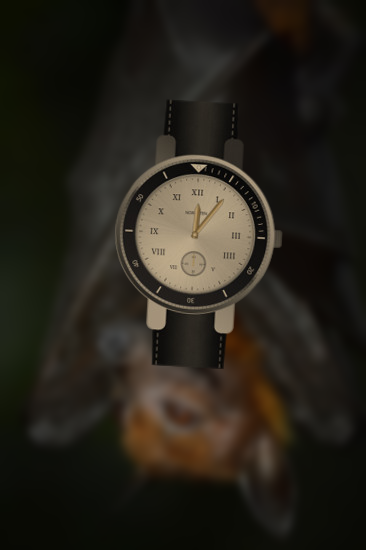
12:06
